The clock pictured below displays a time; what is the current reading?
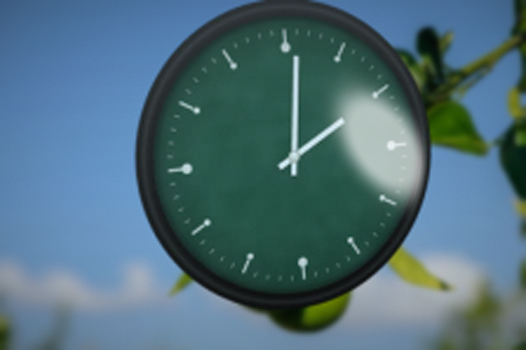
2:01
